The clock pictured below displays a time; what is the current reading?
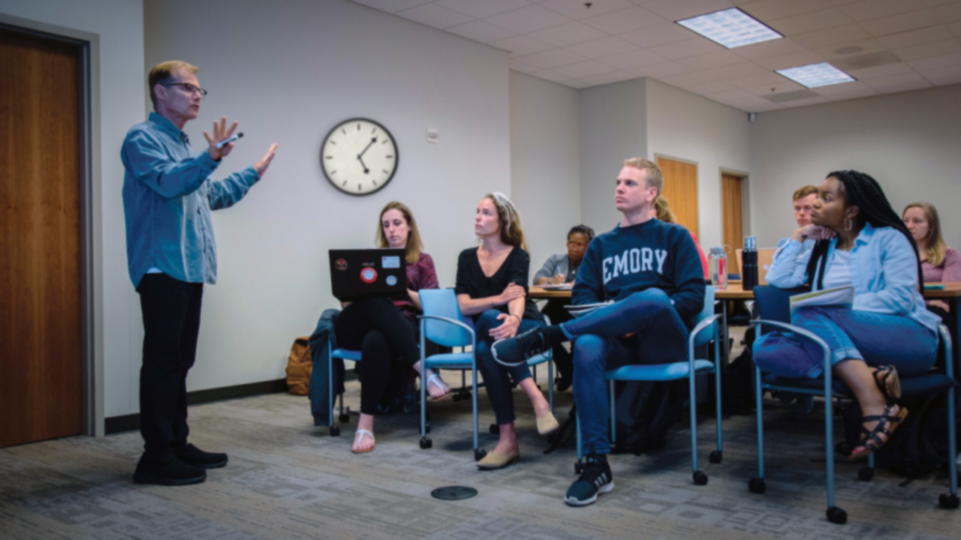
5:07
